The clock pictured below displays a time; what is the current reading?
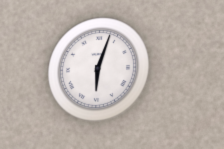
6:03
